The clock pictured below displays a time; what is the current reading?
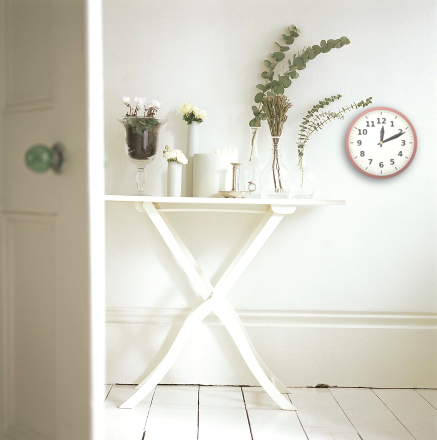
12:11
